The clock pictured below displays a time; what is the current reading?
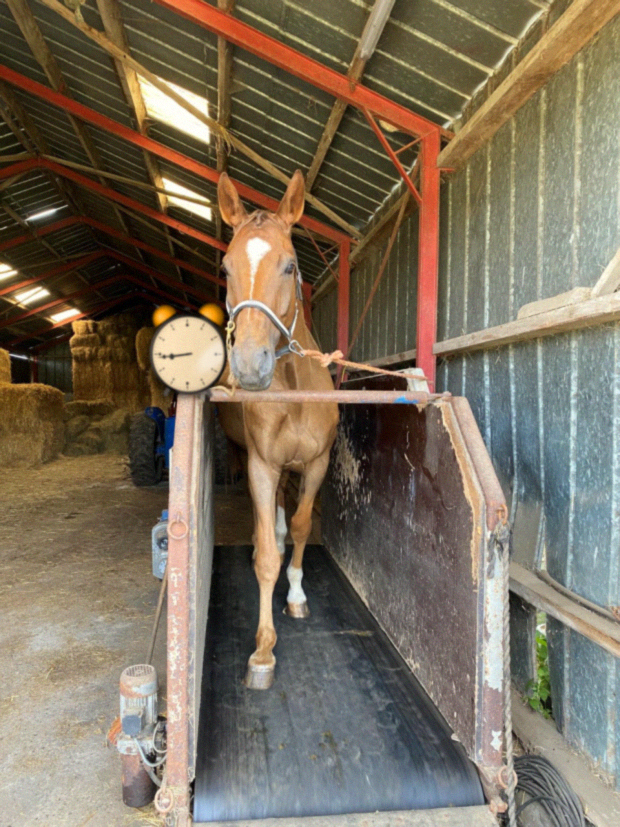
8:44
